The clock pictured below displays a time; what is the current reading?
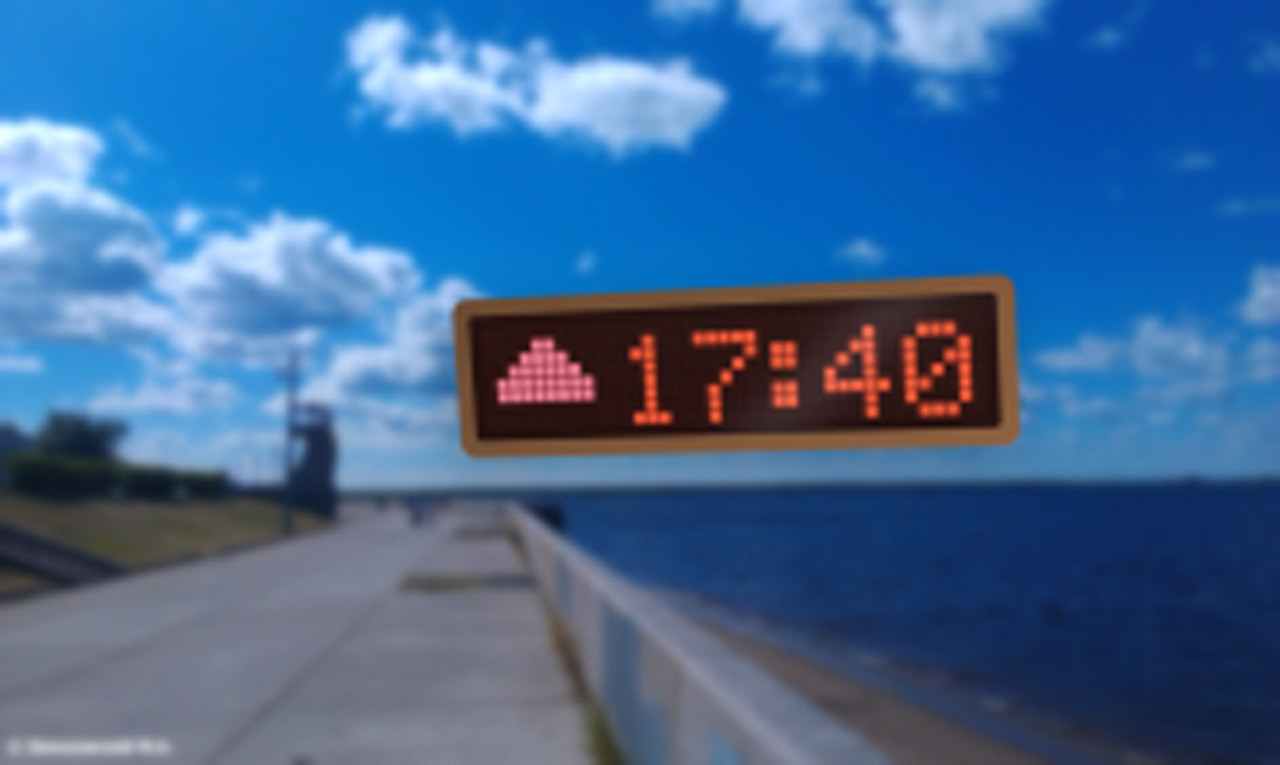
17:40
